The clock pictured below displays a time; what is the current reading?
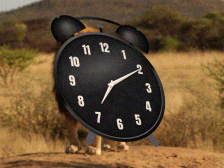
7:10
